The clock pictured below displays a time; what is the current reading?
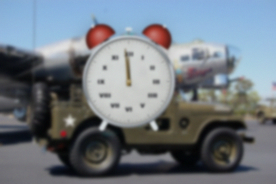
11:59
